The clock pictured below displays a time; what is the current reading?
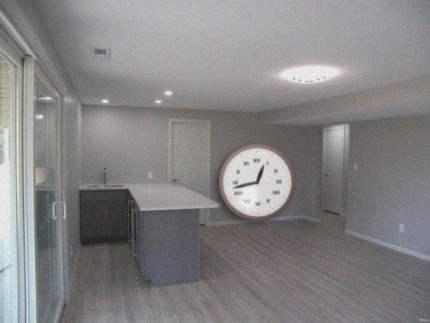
12:43
